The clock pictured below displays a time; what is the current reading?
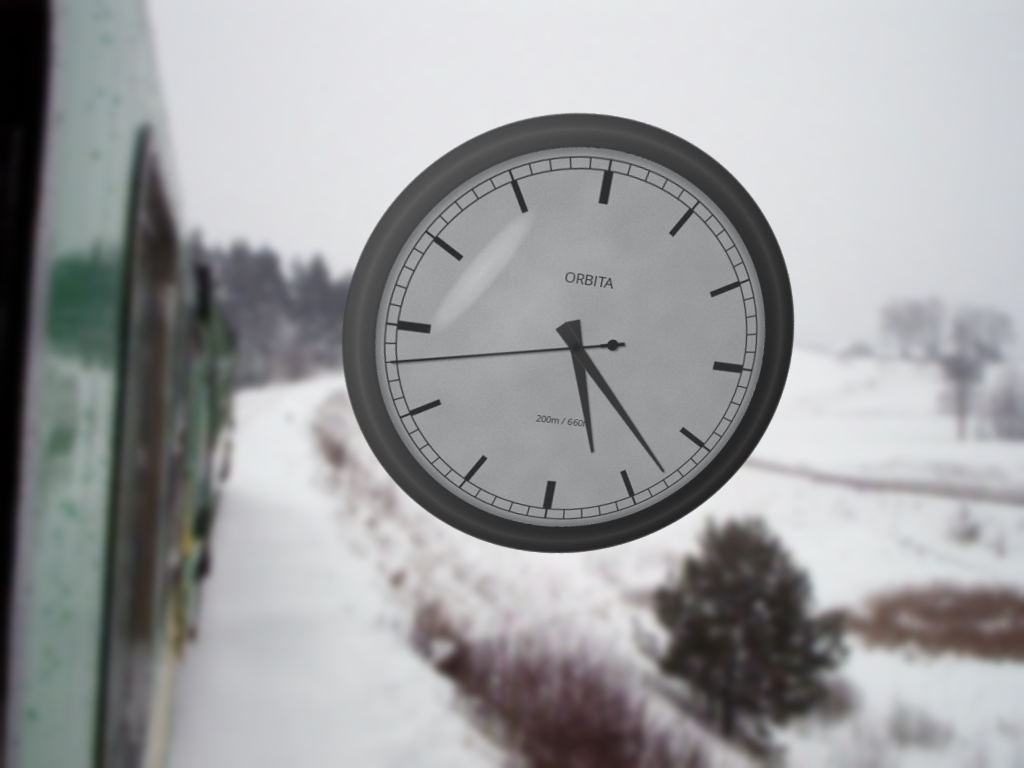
5:22:43
